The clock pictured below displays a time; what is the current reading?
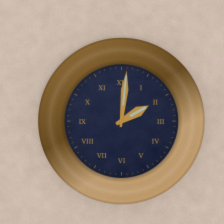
2:01
